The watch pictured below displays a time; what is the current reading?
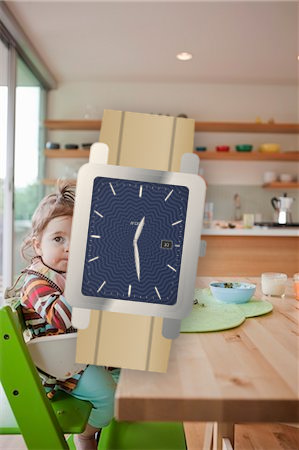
12:28
